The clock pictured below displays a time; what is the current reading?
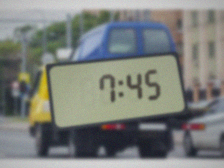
7:45
